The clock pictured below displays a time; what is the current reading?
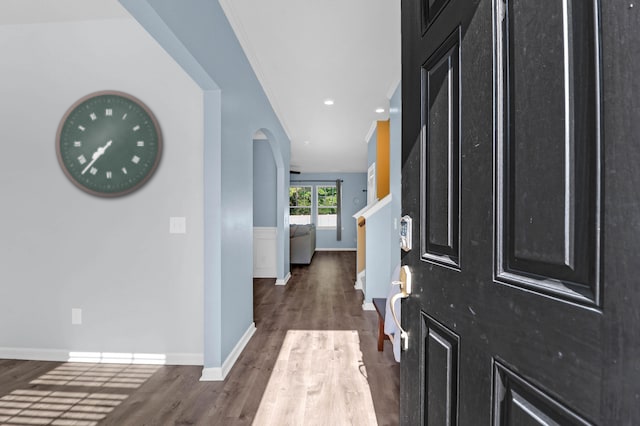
7:37
